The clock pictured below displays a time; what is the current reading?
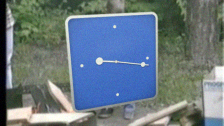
9:17
